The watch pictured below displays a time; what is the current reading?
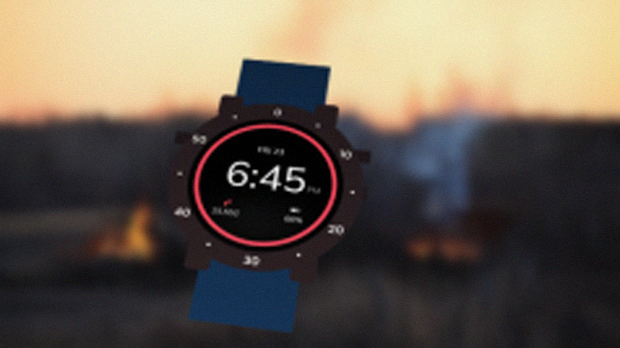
6:45
